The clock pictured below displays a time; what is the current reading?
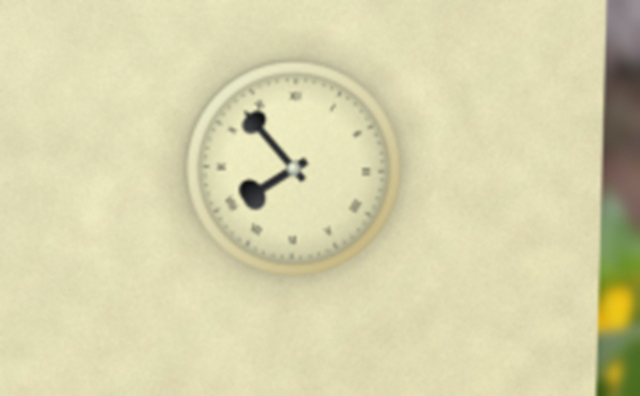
7:53
